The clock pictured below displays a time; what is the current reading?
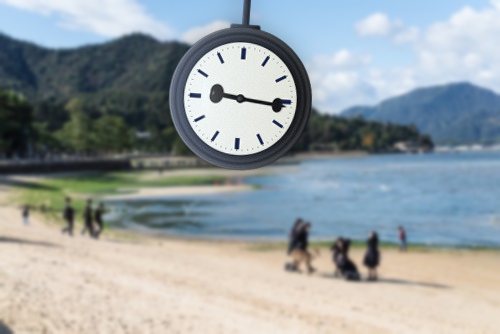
9:16
